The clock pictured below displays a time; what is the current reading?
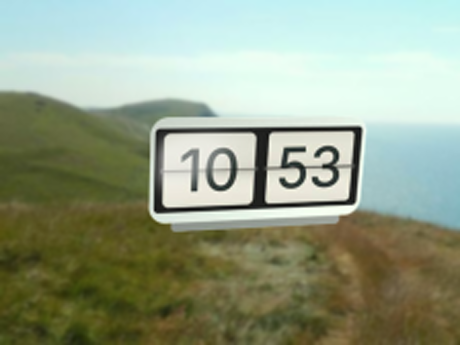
10:53
